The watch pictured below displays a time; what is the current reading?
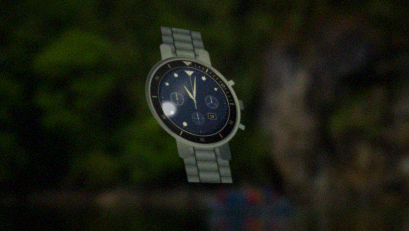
11:02
